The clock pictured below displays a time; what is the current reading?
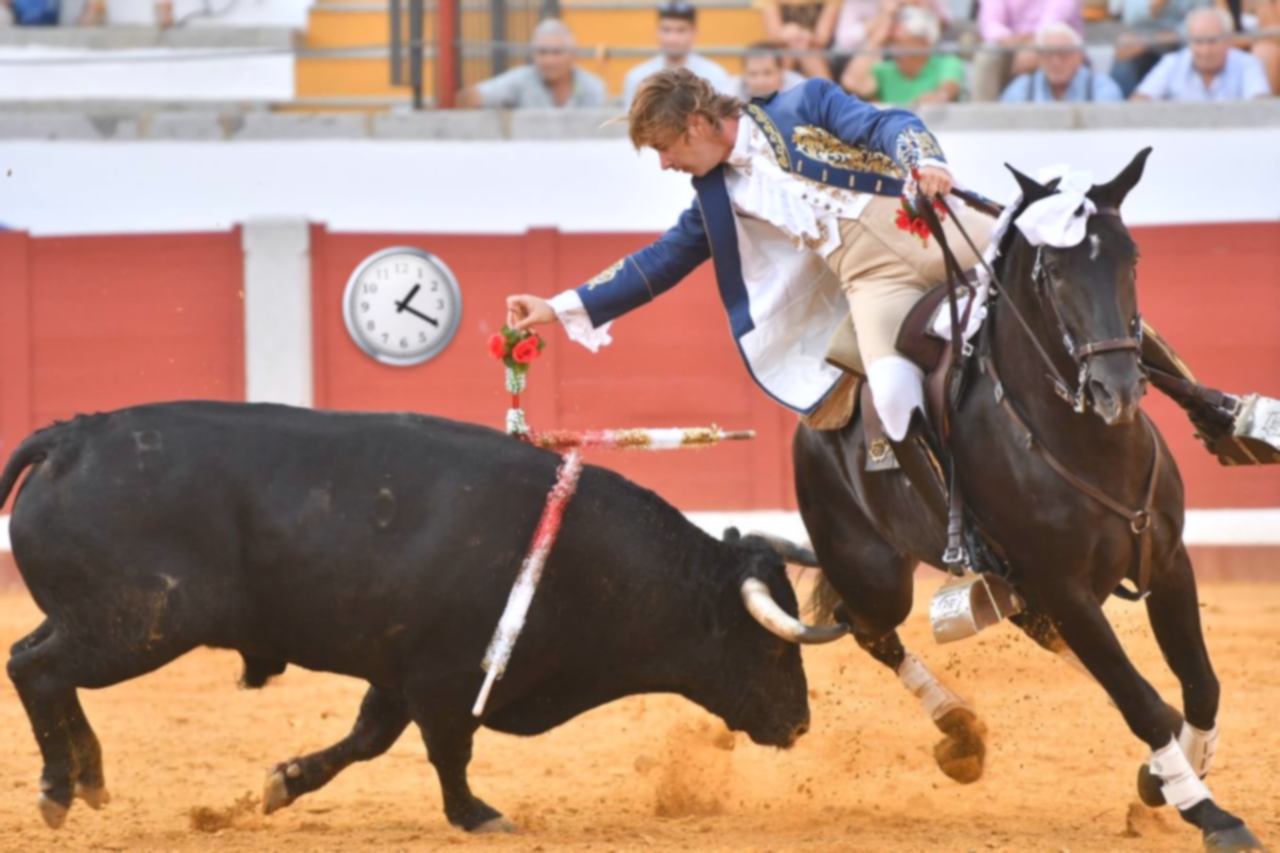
1:20
